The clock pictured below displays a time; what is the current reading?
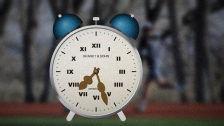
7:27
